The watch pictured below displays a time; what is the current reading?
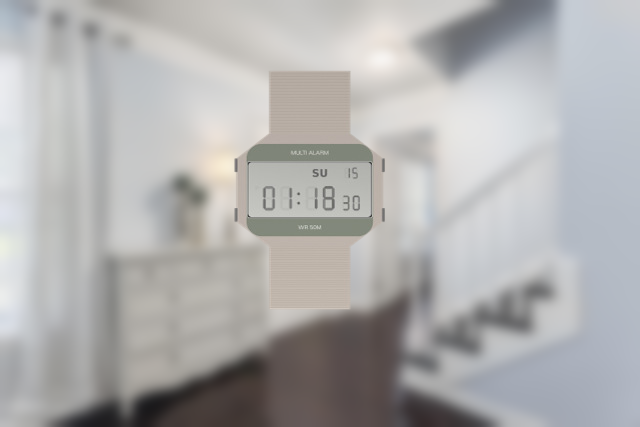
1:18:30
